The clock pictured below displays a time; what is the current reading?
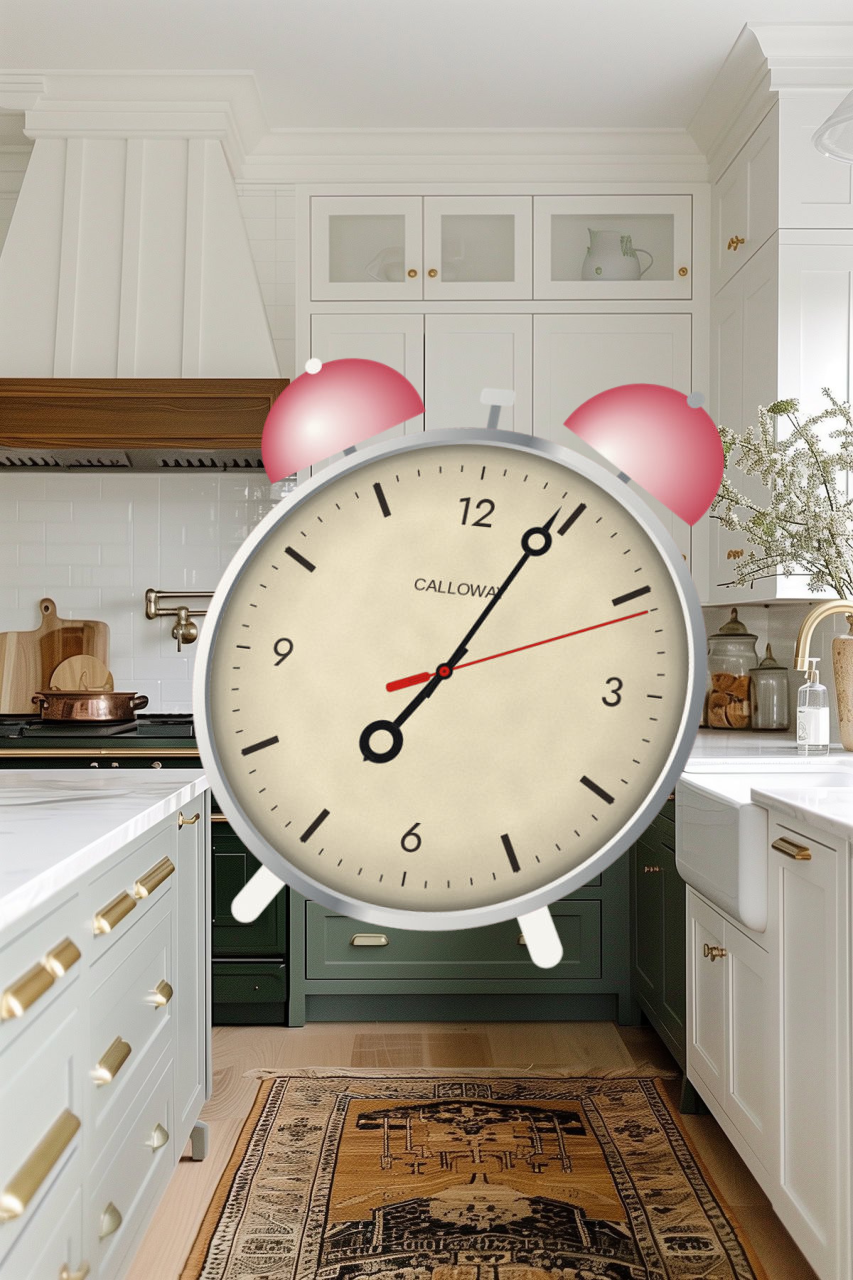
7:04:11
